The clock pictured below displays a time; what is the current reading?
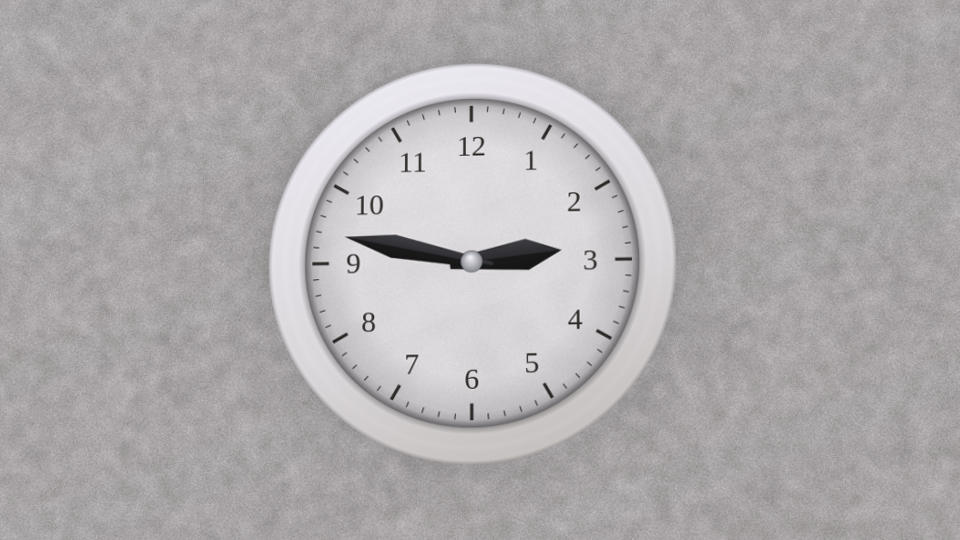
2:47
